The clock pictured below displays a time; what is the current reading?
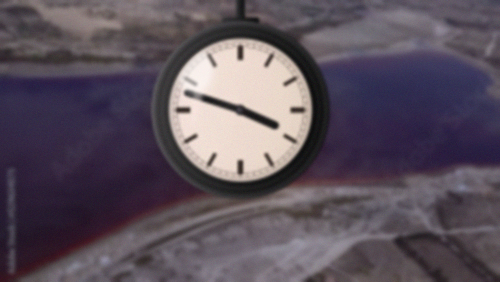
3:48
